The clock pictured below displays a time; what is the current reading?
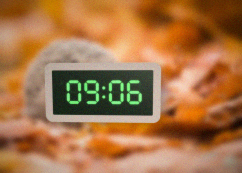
9:06
